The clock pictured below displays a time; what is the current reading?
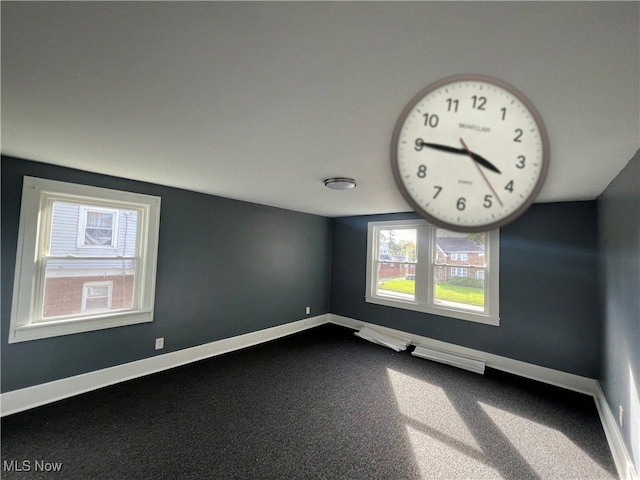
3:45:23
